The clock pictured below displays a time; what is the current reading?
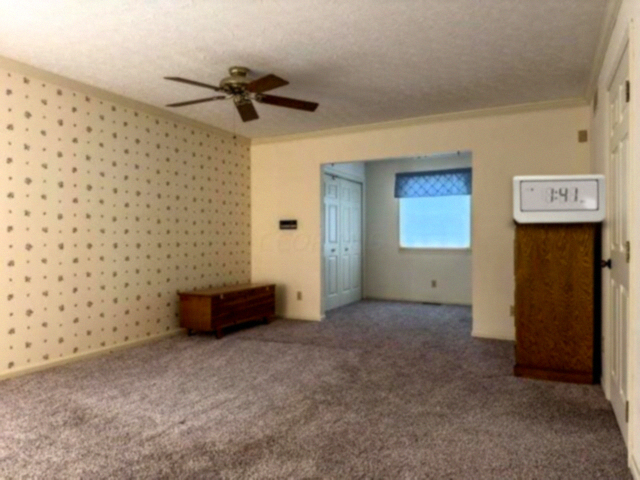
1:41
